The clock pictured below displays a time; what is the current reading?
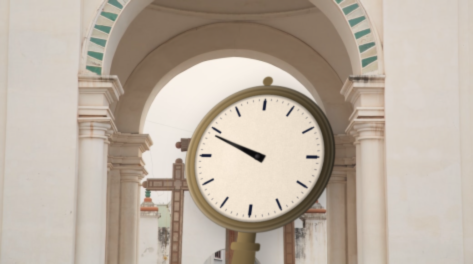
9:49
